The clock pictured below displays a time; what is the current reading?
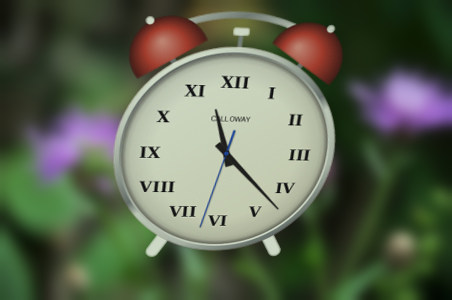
11:22:32
